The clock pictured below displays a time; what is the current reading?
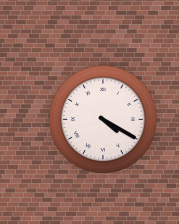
4:20
